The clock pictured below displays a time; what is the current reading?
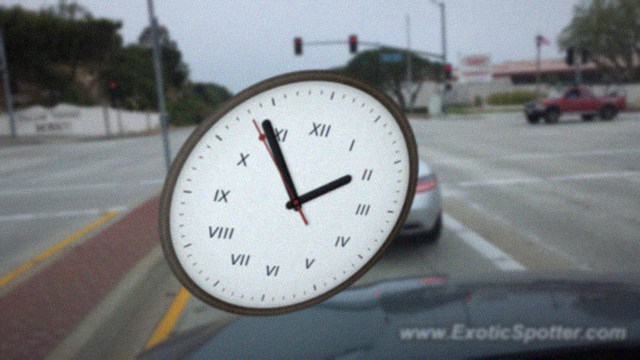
1:53:53
